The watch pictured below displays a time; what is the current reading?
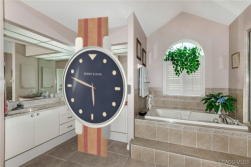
5:48
